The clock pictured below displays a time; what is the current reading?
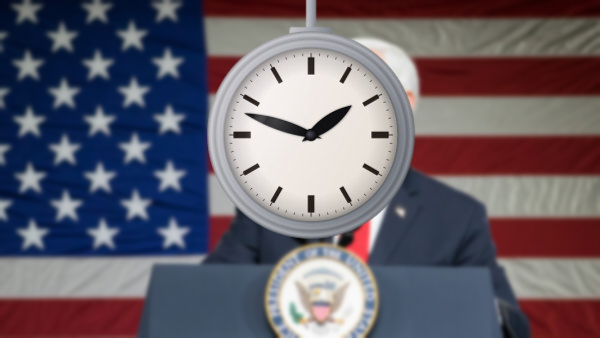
1:48
